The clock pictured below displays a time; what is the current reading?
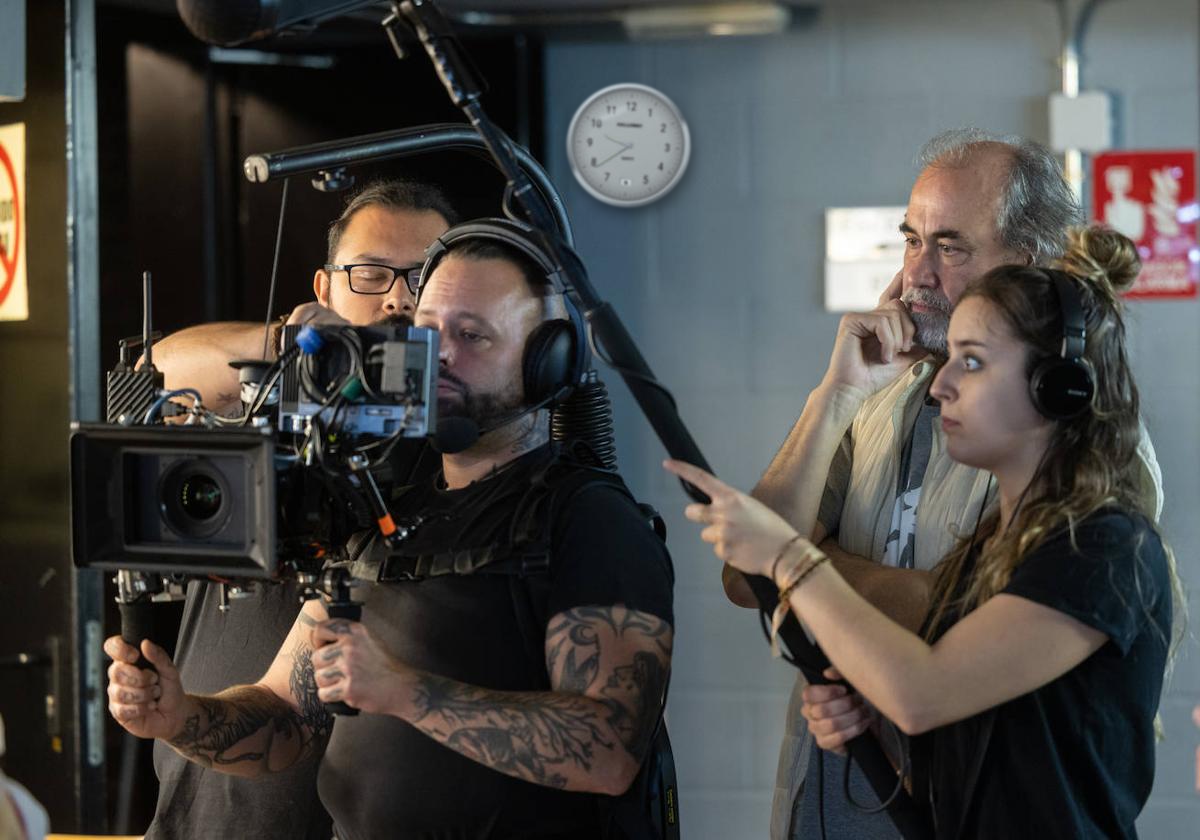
9:39
